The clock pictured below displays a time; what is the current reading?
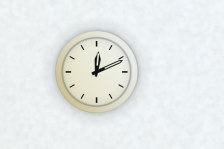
12:11
